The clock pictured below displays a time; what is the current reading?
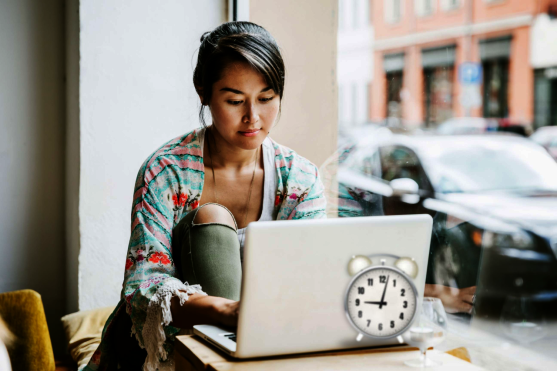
9:02
